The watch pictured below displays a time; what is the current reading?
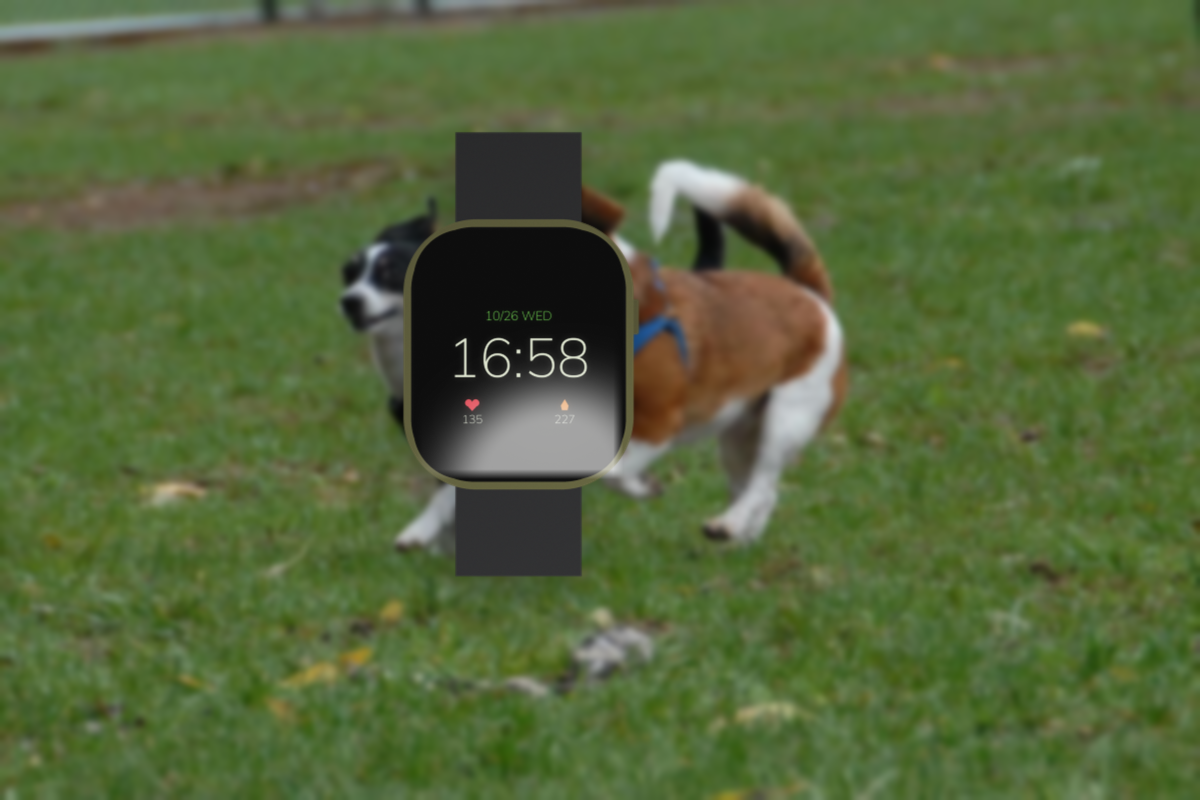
16:58
